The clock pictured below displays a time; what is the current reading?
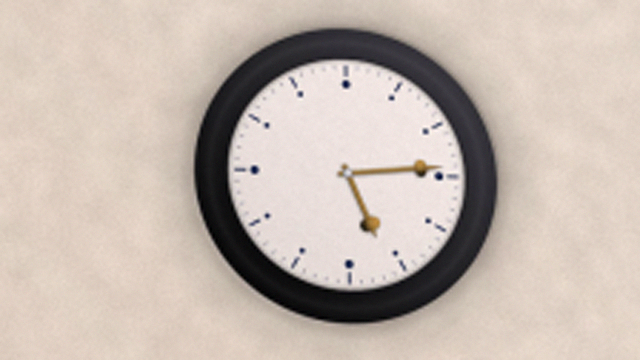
5:14
